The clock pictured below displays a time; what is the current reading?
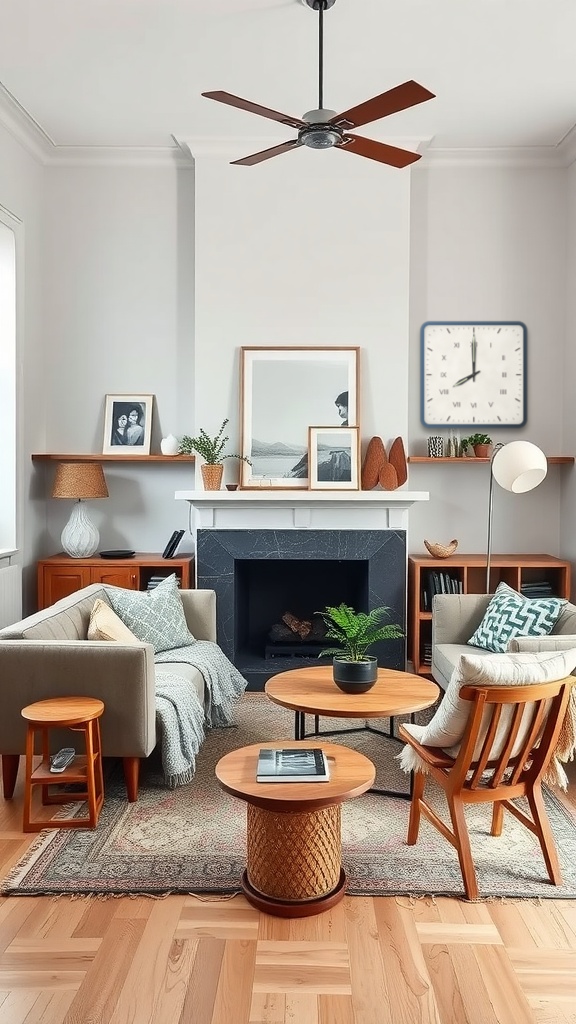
8:00
